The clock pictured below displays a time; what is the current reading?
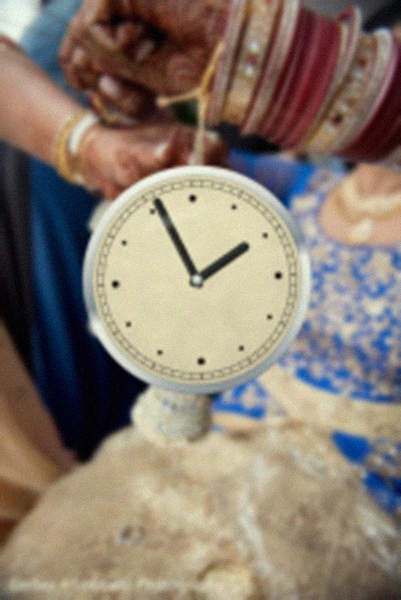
1:56
